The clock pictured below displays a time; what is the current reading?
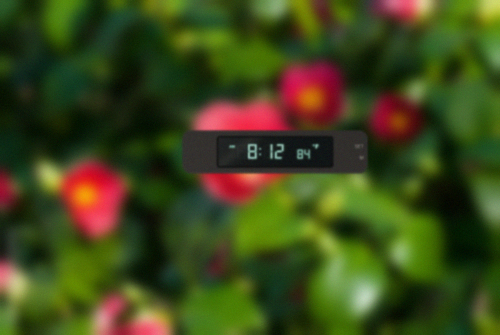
8:12
